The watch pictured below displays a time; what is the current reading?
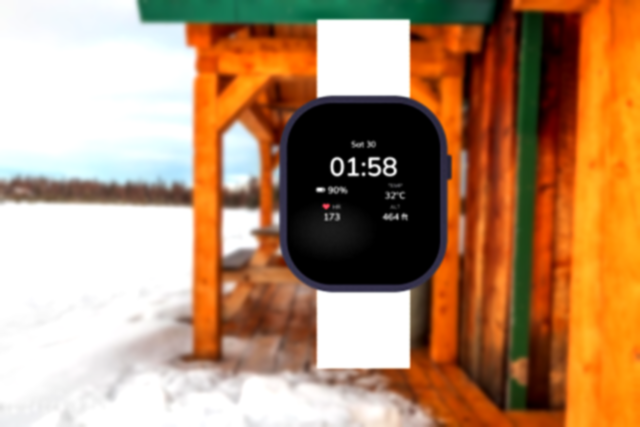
1:58
